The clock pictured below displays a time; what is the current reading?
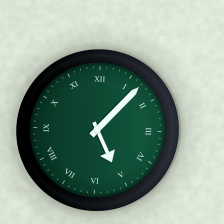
5:07
